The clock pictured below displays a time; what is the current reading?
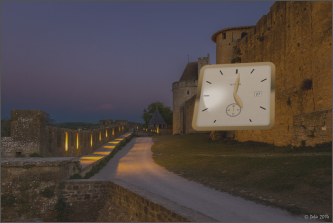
5:01
